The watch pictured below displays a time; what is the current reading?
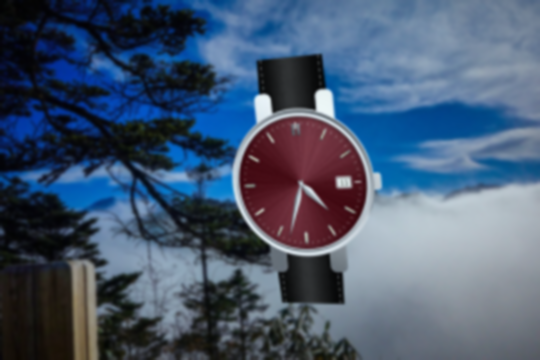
4:33
